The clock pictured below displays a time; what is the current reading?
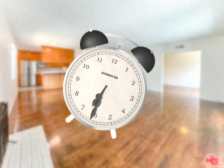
6:31
